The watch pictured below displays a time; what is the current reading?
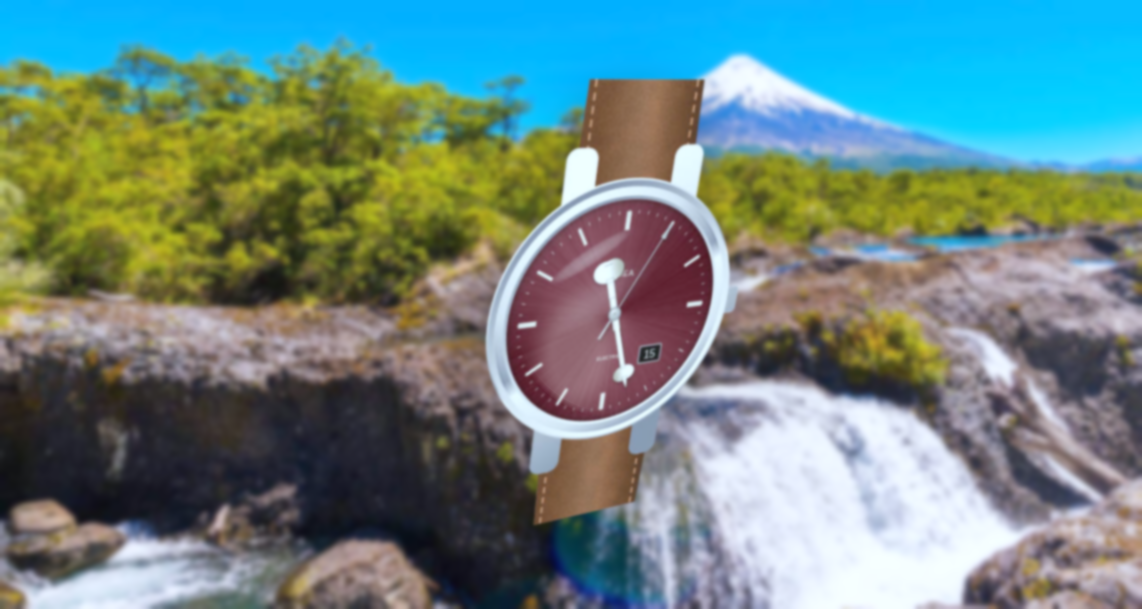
11:27:05
